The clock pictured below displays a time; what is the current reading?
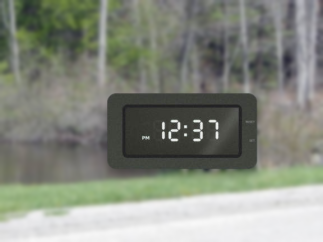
12:37
